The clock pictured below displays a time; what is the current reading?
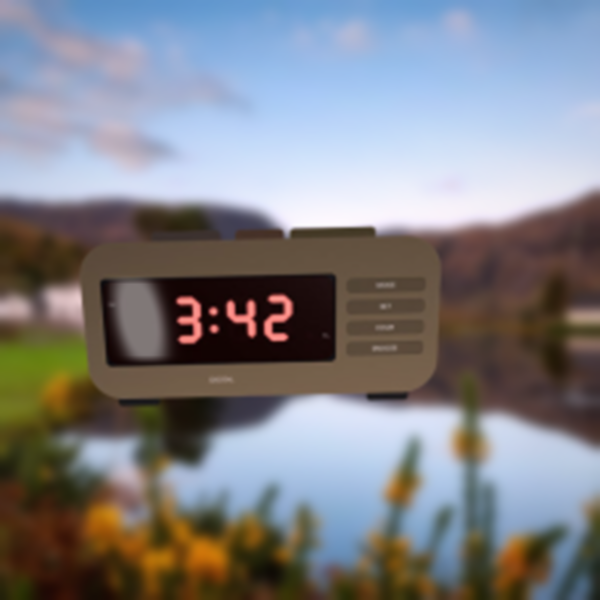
3:42
